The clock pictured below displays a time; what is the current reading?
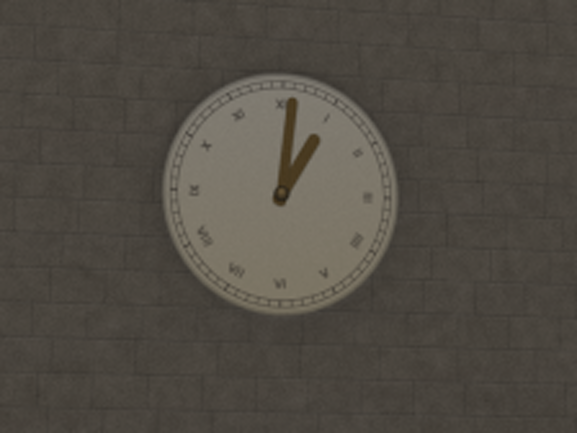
1:01
